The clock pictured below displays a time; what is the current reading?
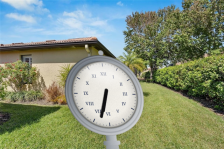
6:33
